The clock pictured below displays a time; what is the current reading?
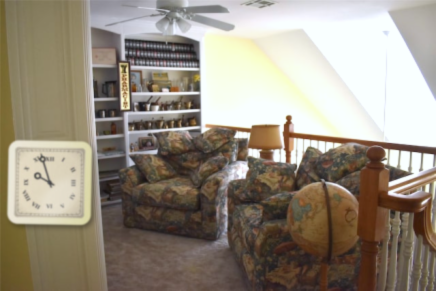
9:57
